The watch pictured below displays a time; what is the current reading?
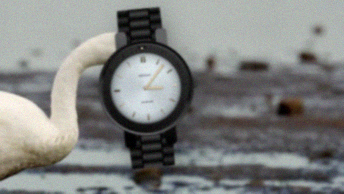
3:07
